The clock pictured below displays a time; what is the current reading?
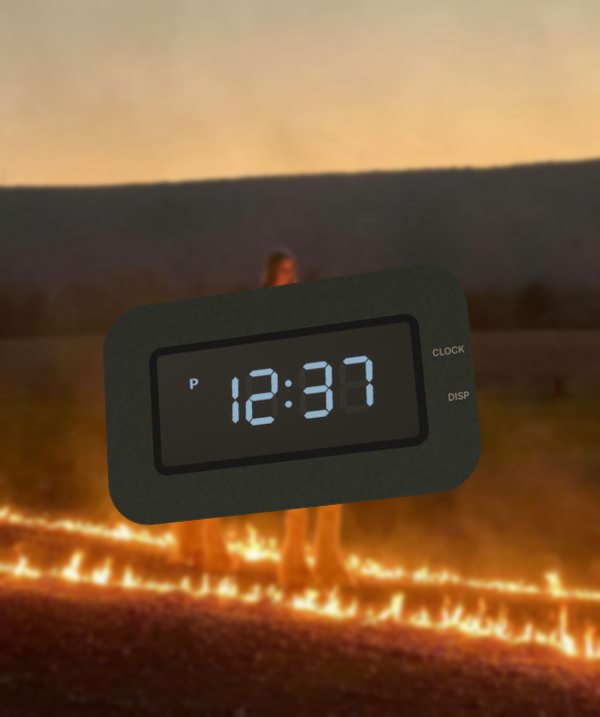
12:37
